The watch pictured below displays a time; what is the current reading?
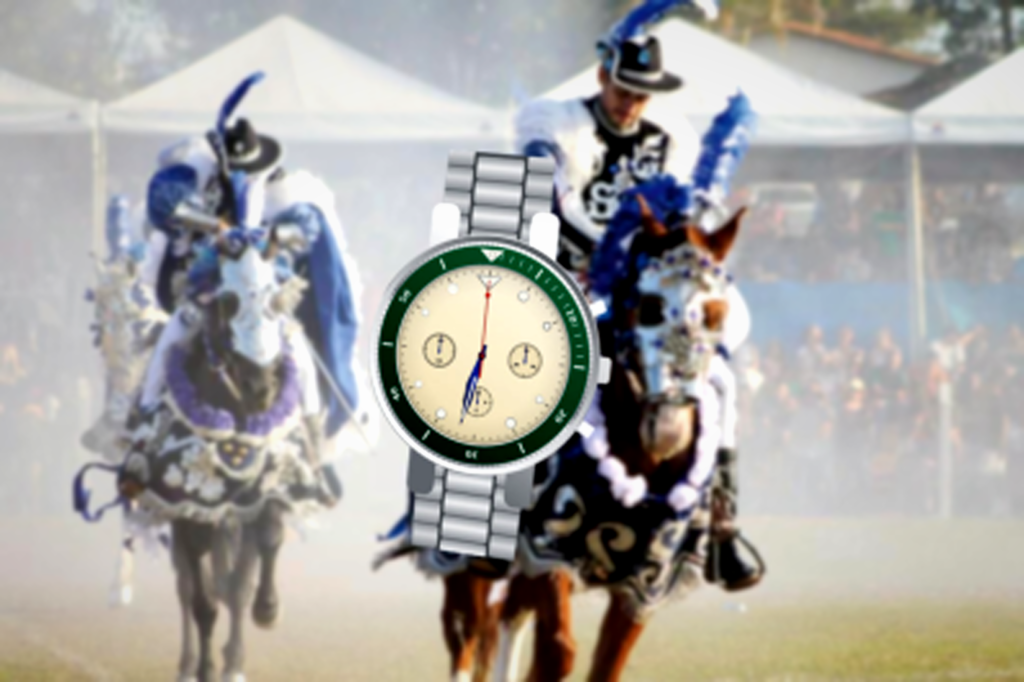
6:32
